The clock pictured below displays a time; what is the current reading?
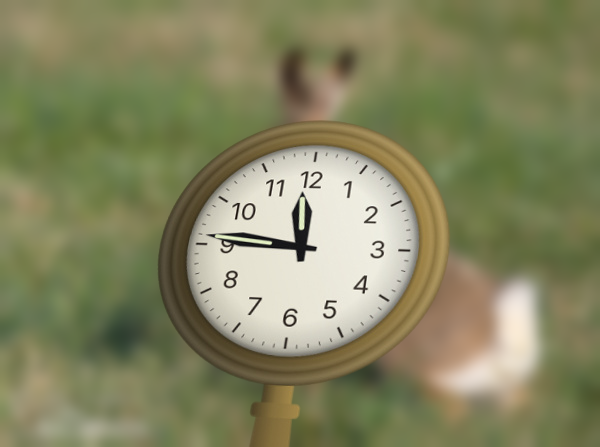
11:46
